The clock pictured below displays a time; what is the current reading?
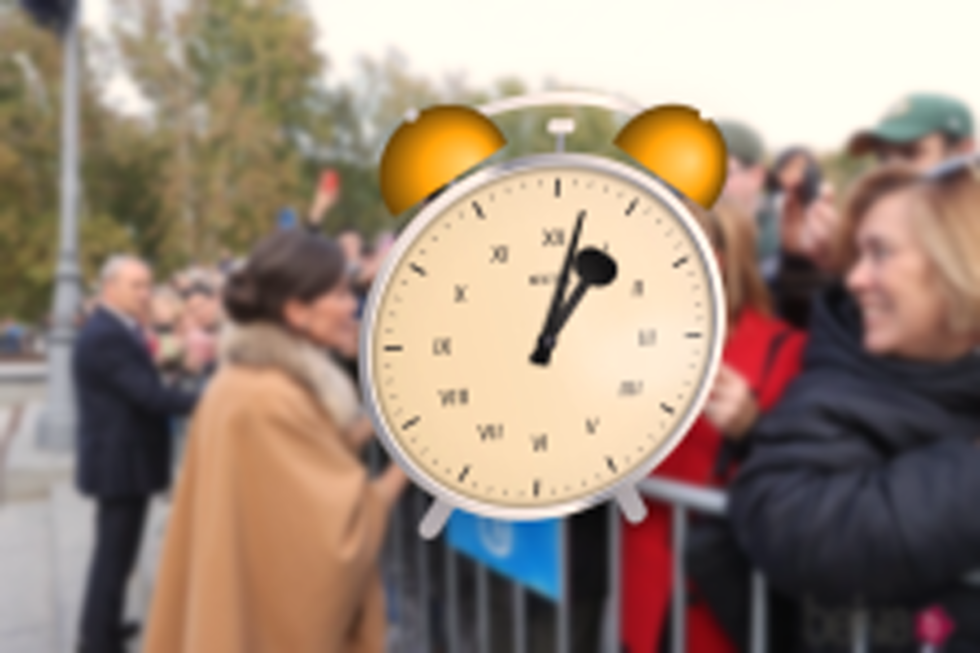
1:02
